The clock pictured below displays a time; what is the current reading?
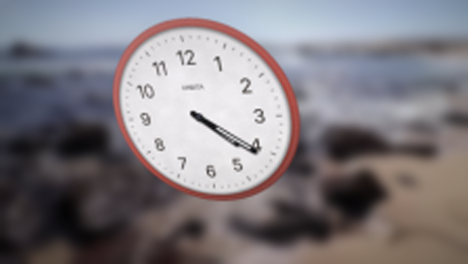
4:21
